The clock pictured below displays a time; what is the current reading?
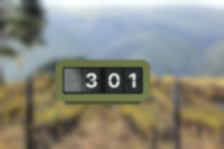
3:01
